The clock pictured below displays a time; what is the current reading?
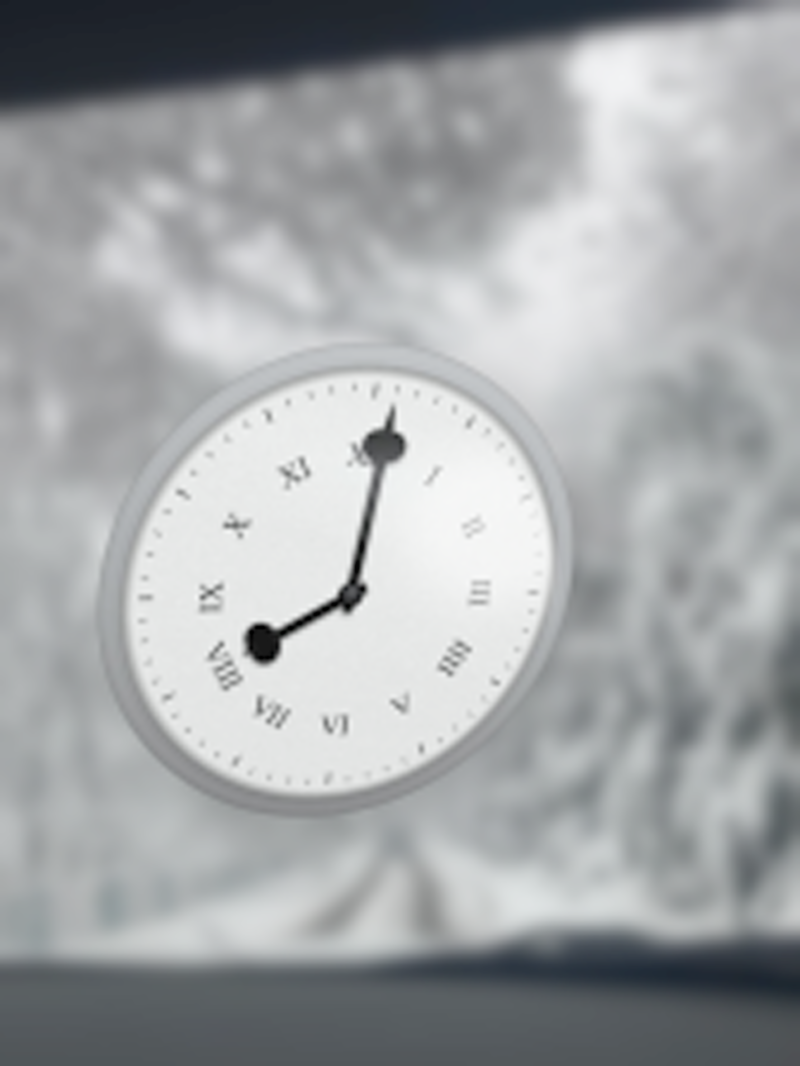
8:01
